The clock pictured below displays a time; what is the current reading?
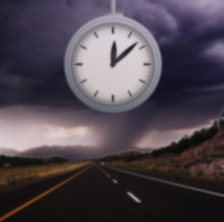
12:08
